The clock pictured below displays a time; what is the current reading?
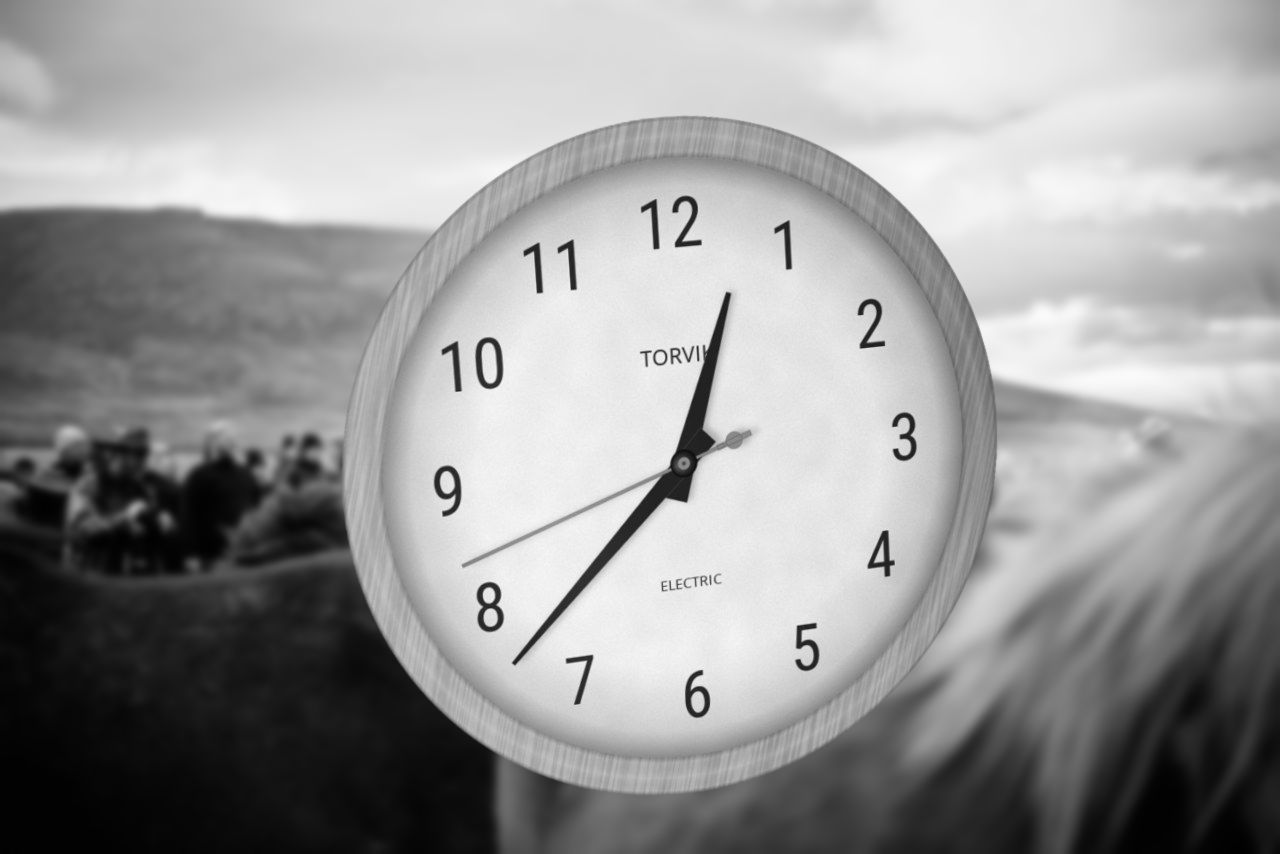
12:37:42
